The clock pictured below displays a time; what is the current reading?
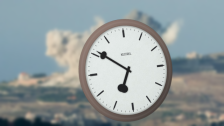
6:51
